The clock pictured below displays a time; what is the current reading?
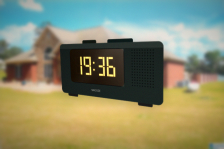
19:36
